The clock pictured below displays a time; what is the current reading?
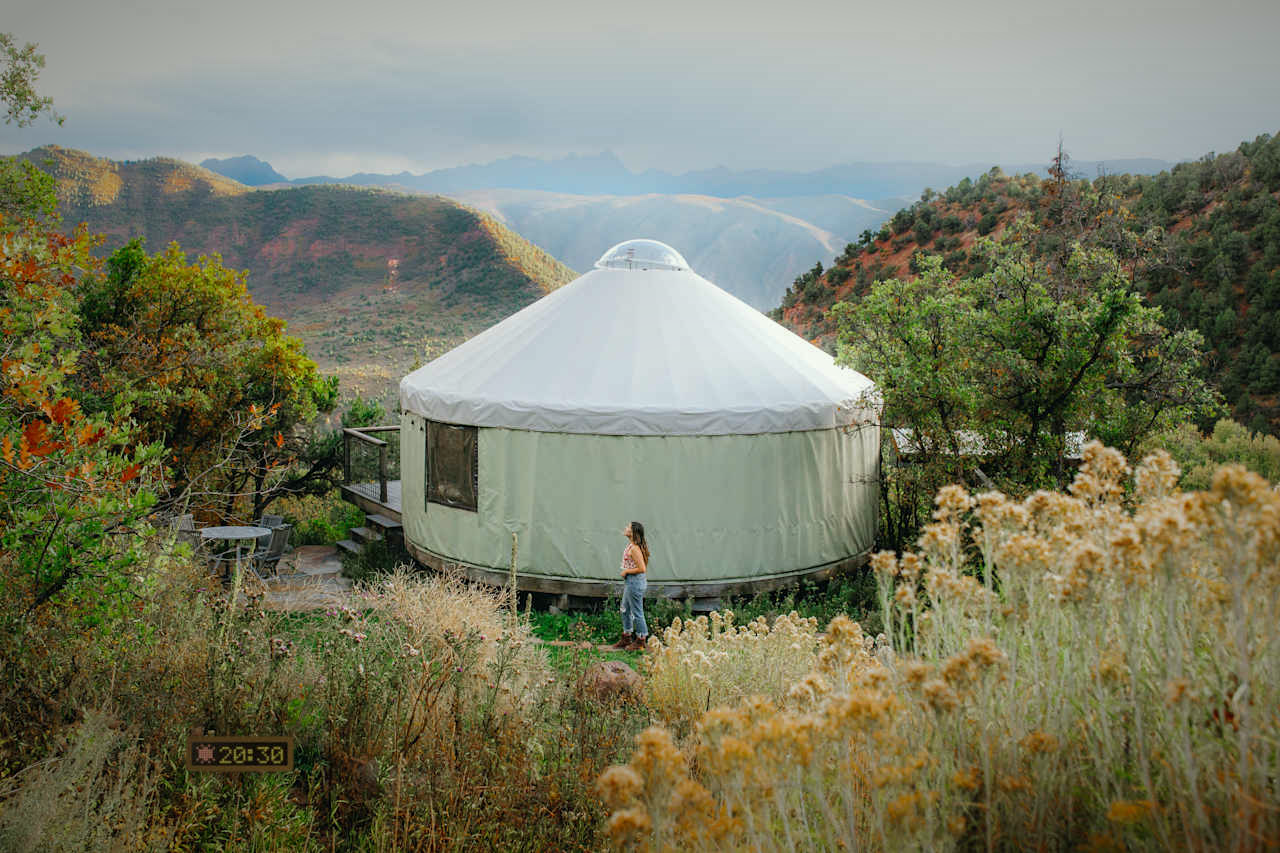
20:30
